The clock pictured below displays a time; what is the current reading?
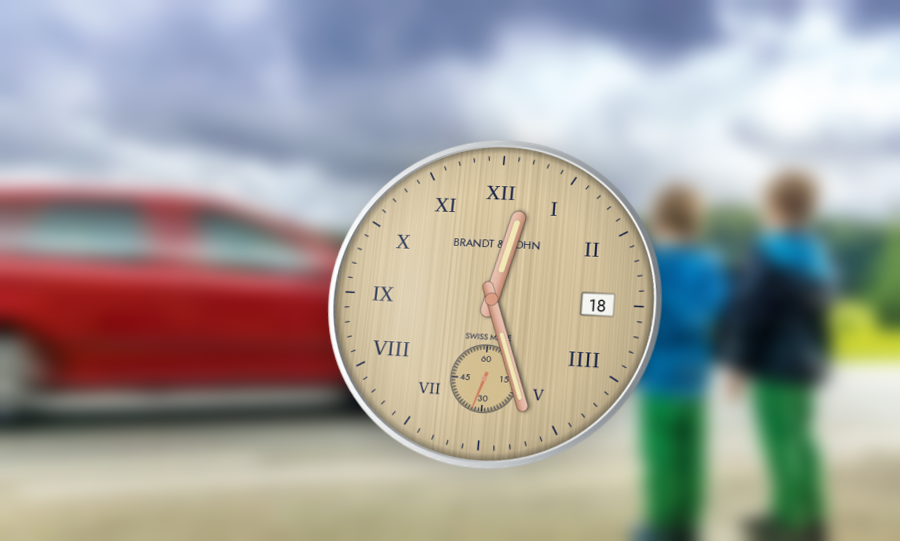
12:26:33
